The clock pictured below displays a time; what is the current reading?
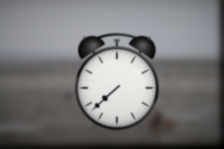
7:38
